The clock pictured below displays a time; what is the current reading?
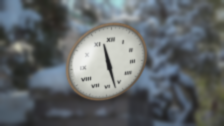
11:27
